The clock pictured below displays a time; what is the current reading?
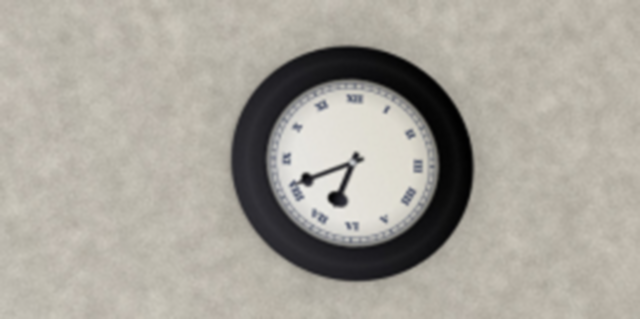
6:41
